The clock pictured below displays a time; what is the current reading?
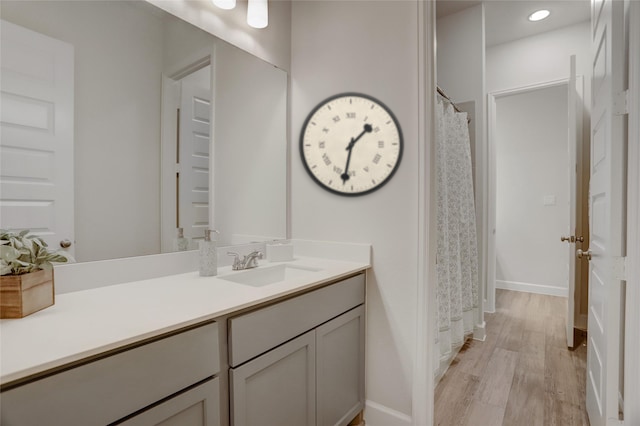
1:32
